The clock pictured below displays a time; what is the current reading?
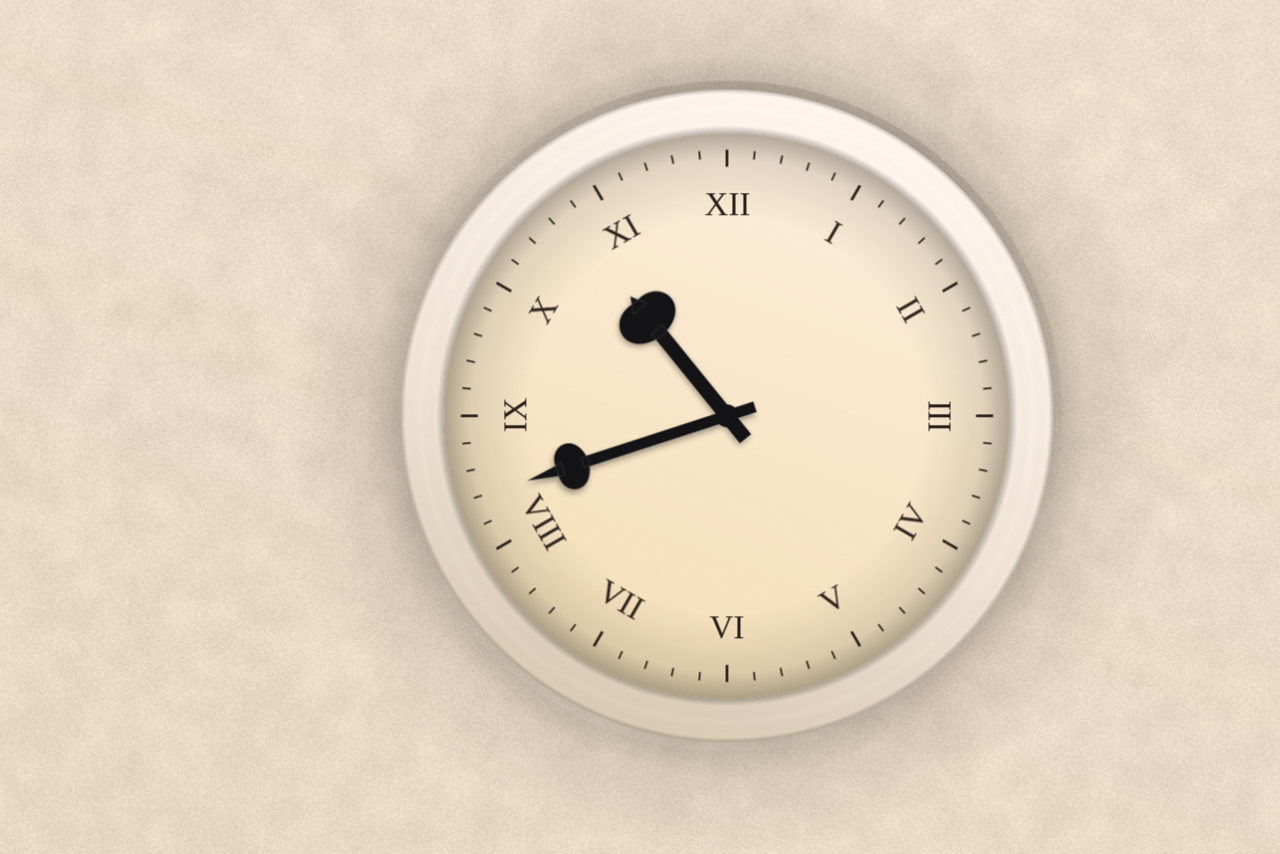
10:42
